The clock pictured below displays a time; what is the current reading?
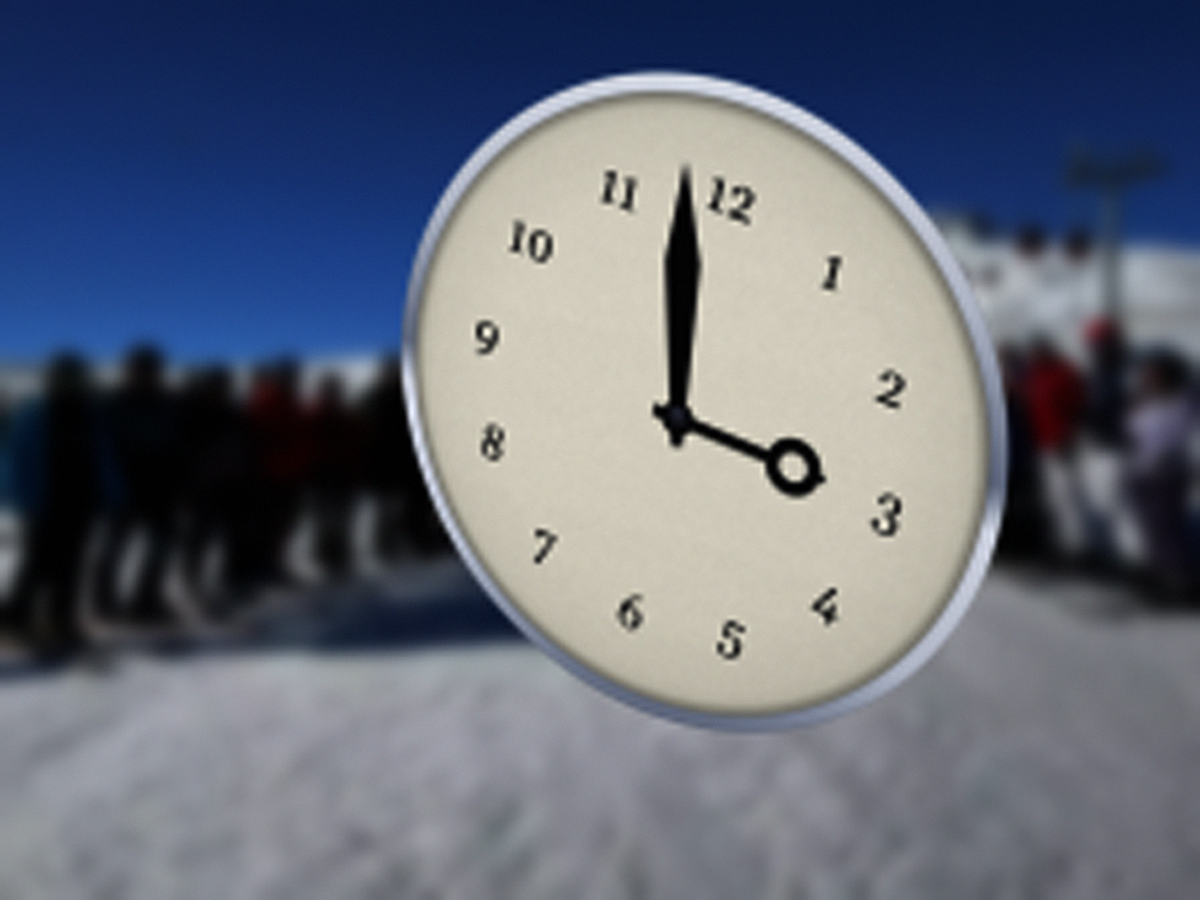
2:58
